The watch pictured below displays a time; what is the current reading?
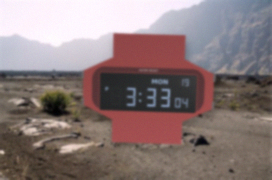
3:33
